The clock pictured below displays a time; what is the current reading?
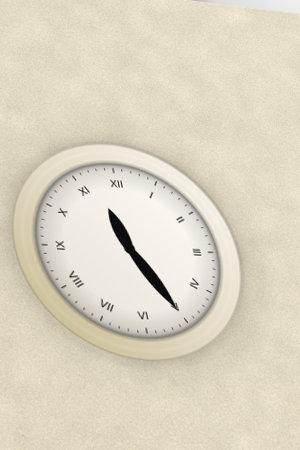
11:25
